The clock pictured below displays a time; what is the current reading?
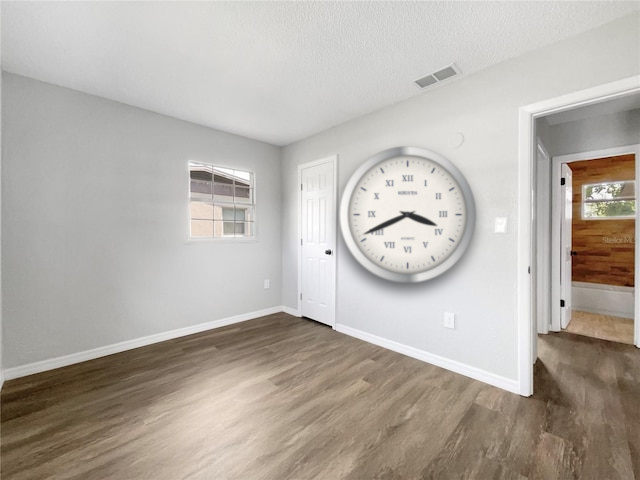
3:41
